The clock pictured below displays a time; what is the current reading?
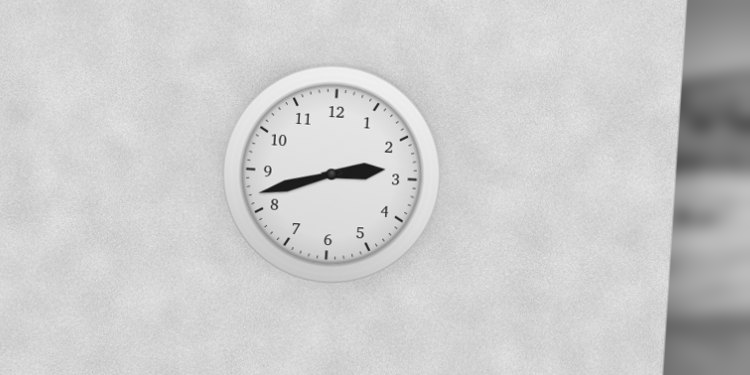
2:42
